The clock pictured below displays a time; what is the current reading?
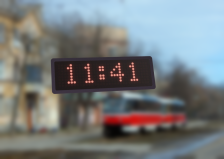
11:41
